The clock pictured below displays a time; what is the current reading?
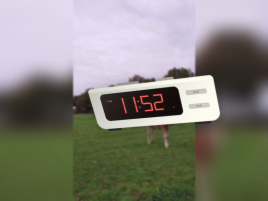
11:52
